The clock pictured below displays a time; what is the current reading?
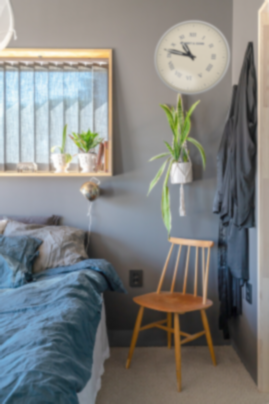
10:47
